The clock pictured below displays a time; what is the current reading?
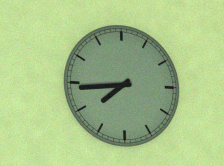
7:44
